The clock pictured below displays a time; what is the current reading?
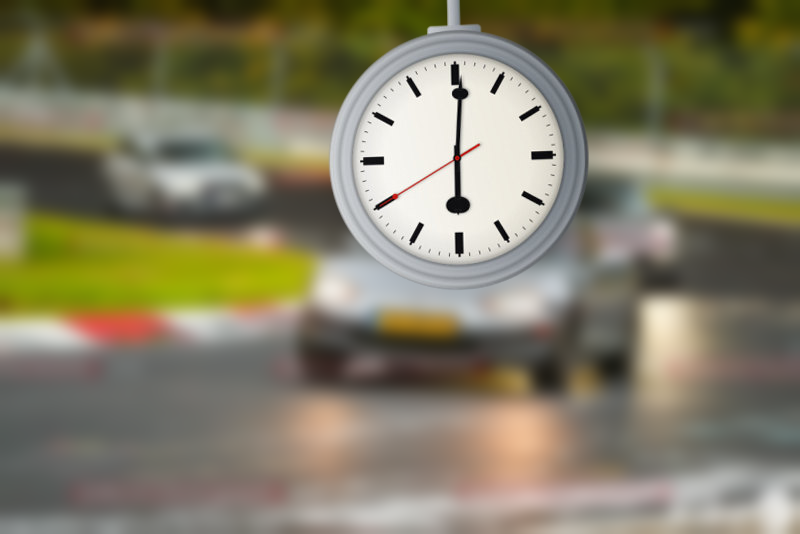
6:00:40
